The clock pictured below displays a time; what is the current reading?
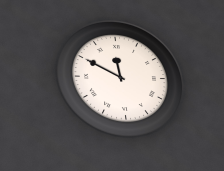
11:50
